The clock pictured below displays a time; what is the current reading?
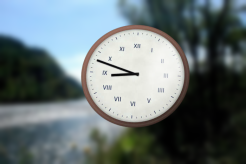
8:48
